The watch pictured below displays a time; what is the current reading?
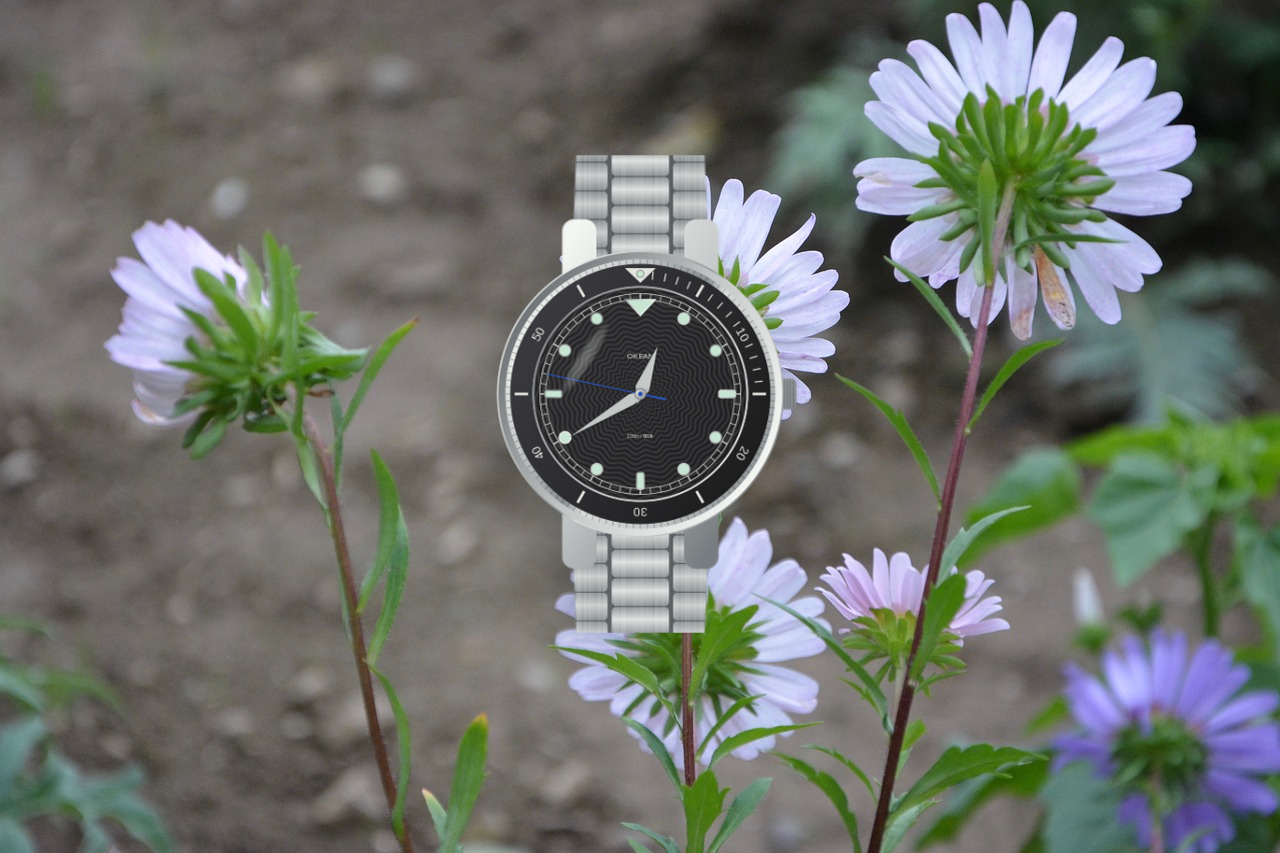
12:39:47
